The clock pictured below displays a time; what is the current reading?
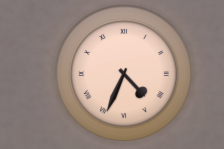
4:34
